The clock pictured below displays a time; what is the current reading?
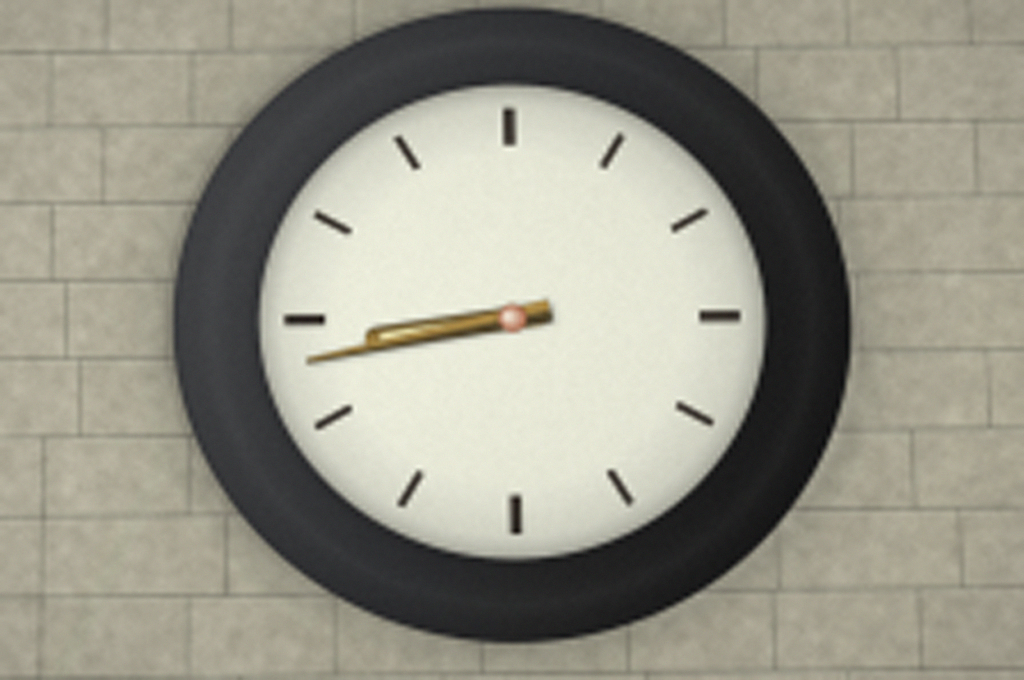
8:43
